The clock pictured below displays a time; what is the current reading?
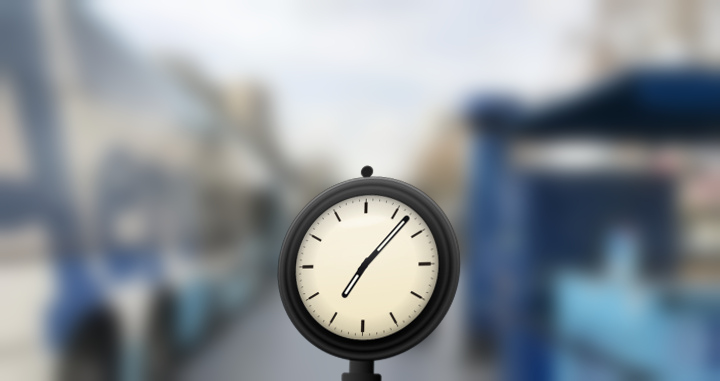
7:07
